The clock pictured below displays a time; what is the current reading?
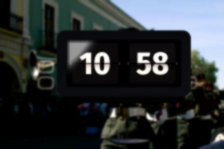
10:58
